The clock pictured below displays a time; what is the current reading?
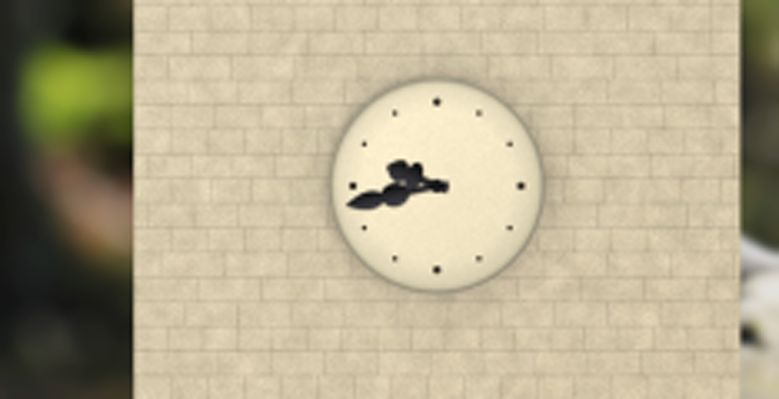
9:43
